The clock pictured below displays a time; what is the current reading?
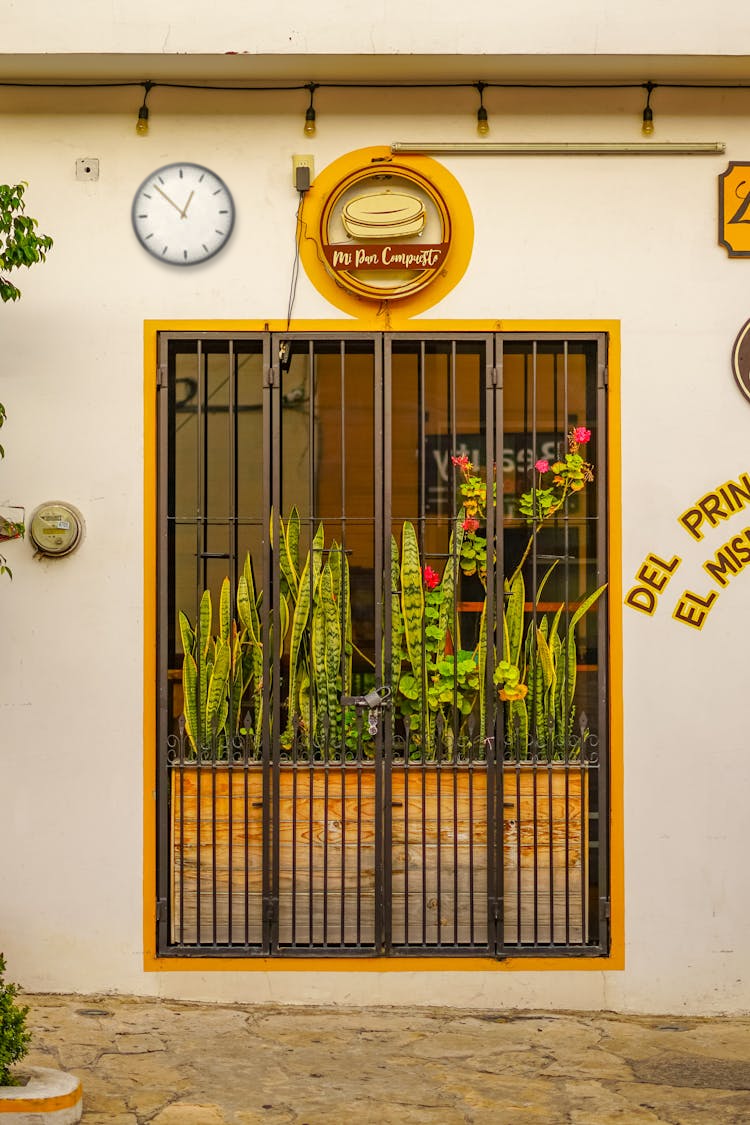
12:53
